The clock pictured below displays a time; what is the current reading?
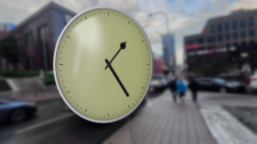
1:24
